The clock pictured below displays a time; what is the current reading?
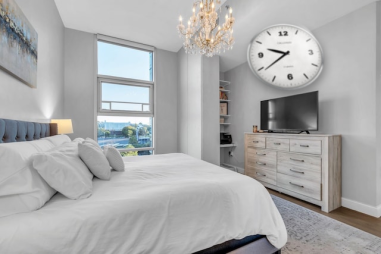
9:39
